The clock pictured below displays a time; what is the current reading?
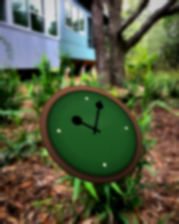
10:04
